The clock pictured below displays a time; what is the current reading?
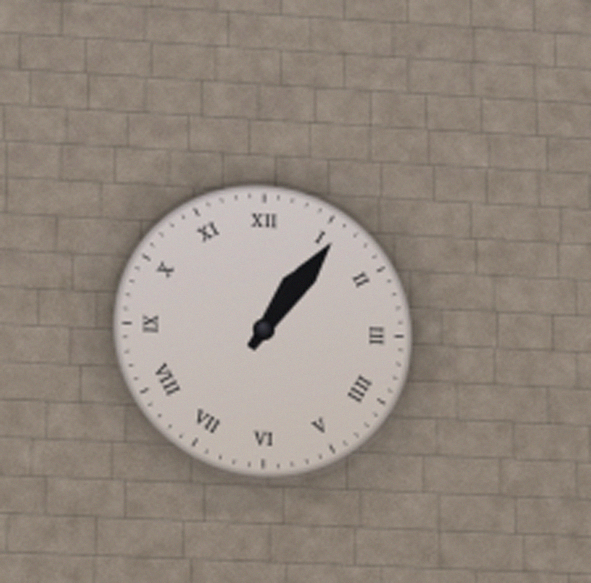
1:06
